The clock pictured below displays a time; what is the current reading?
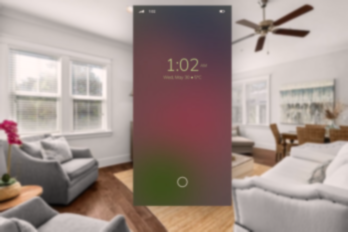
1:02
